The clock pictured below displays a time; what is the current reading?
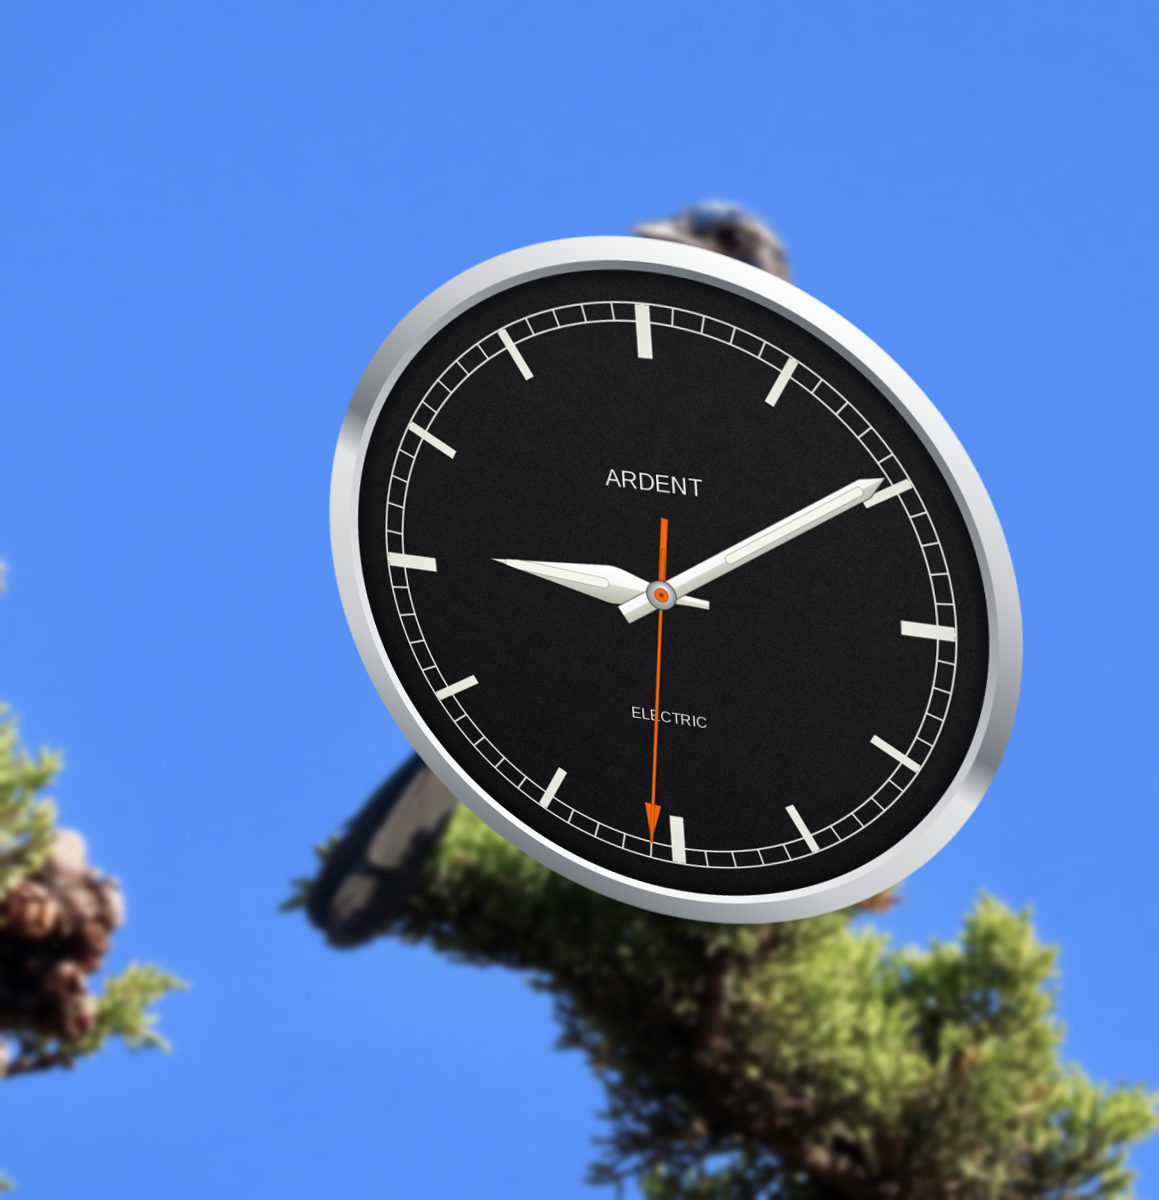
9:09:31
